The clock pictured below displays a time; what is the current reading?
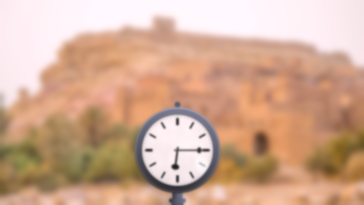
6:15
